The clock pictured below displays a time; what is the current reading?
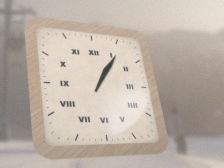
1:06
